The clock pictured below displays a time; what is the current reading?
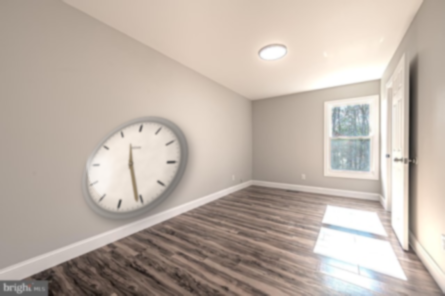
11:26
